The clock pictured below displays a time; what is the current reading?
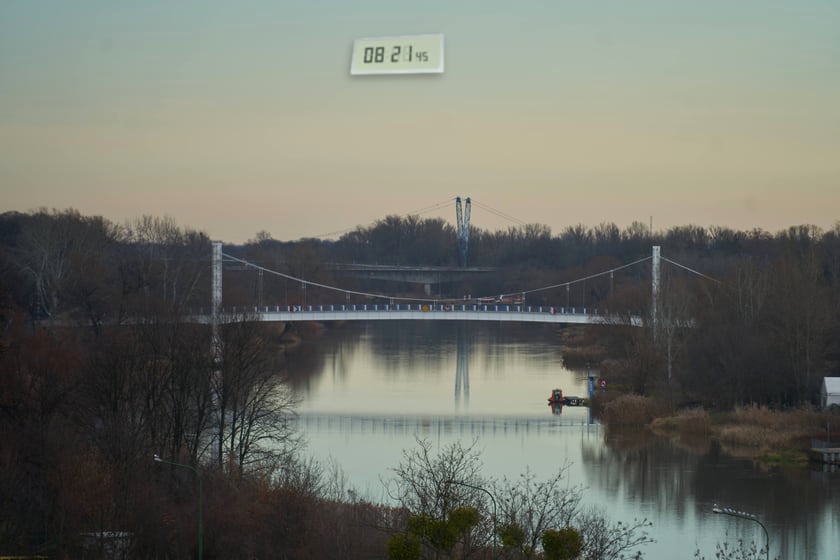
8:21
